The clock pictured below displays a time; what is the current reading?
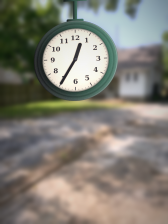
12:35
